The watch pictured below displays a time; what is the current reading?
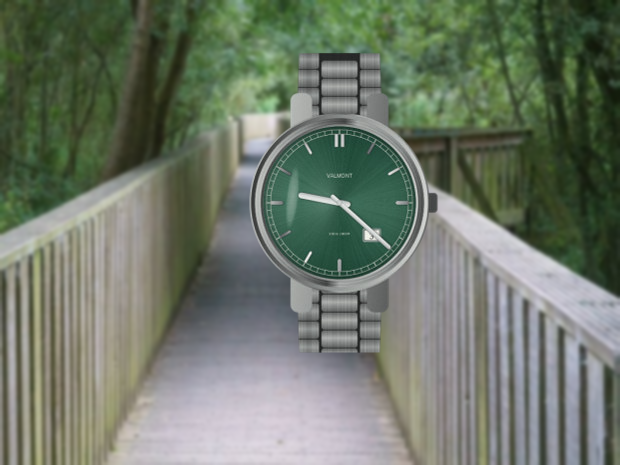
9:22
